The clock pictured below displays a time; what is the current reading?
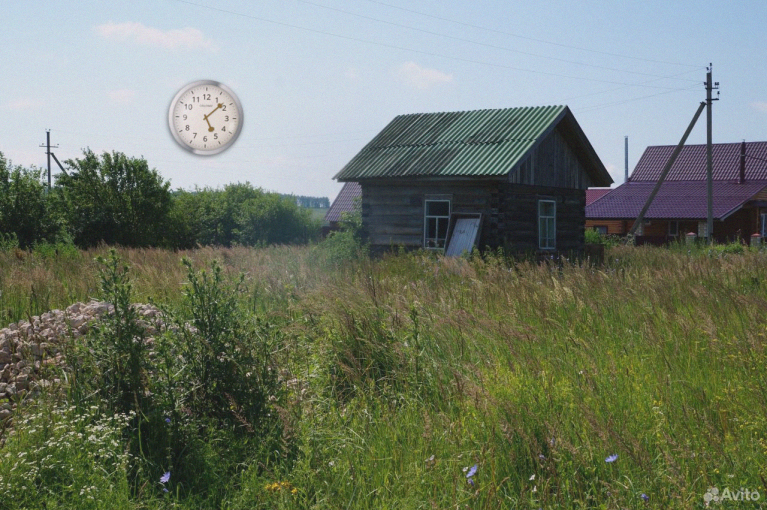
5:08
